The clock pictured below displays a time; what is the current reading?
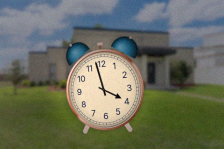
3:58
